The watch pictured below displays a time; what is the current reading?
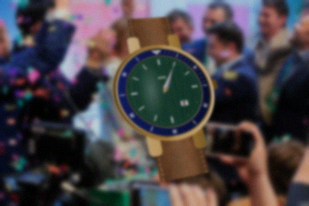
1:05
